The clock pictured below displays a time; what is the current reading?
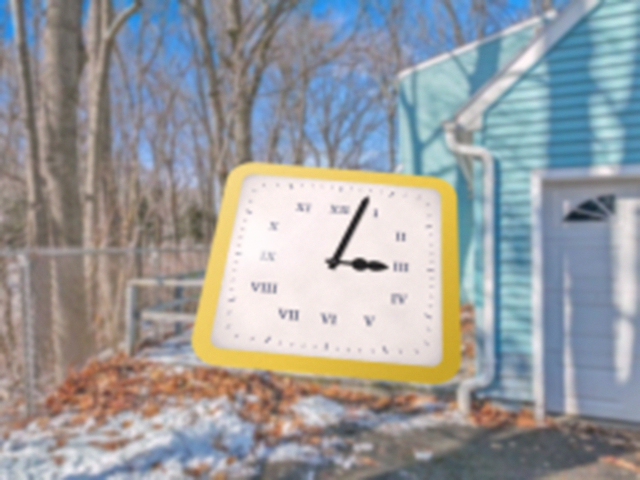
3:03
